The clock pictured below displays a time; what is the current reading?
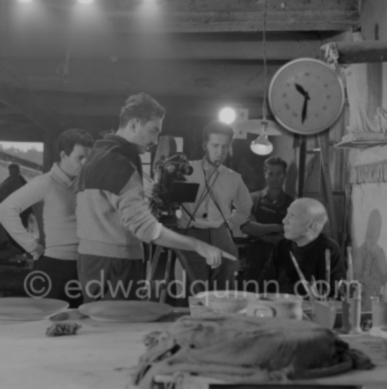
10:31
